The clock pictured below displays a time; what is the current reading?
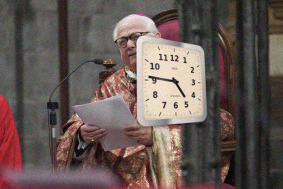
4:46
